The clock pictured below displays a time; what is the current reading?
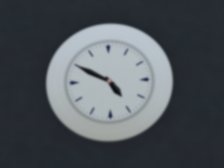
4:50
